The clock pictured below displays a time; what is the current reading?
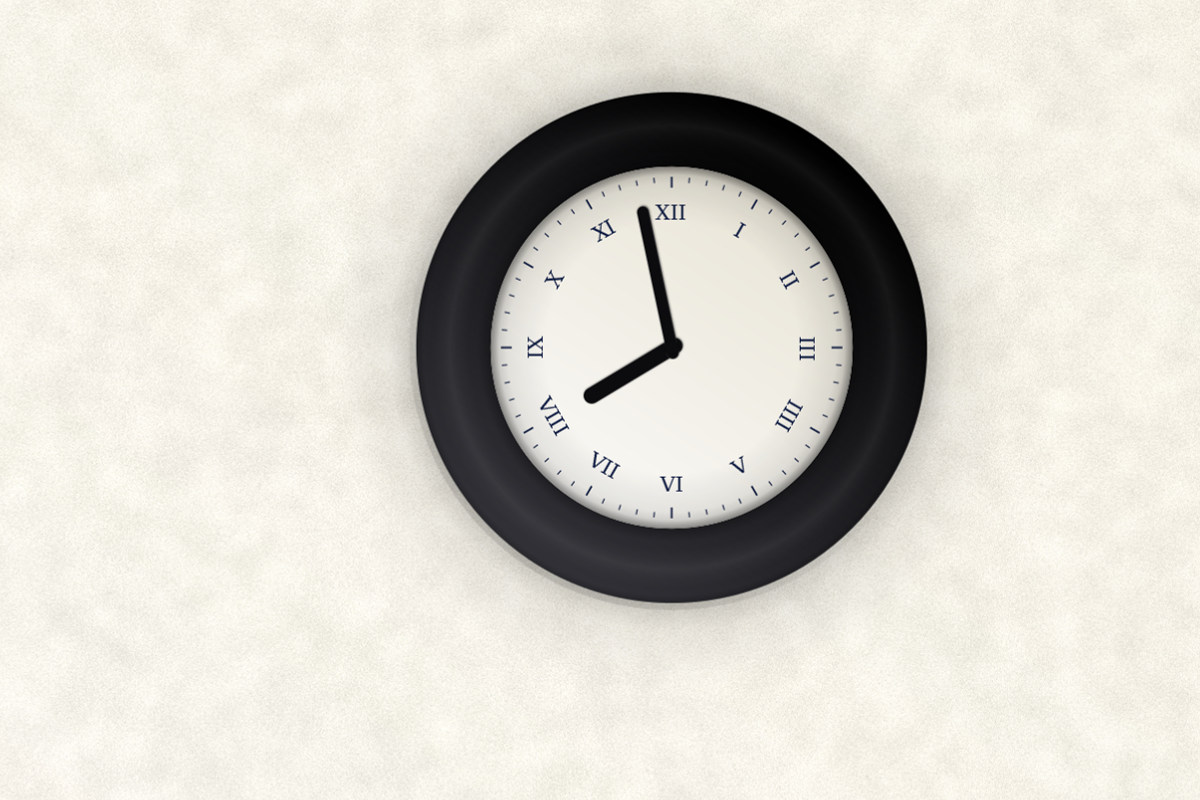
7:58
